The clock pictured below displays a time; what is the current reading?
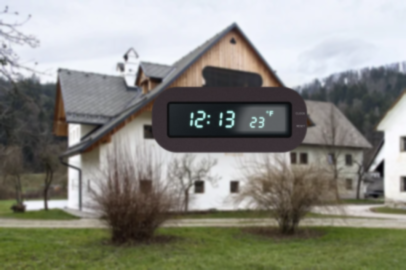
12:13
